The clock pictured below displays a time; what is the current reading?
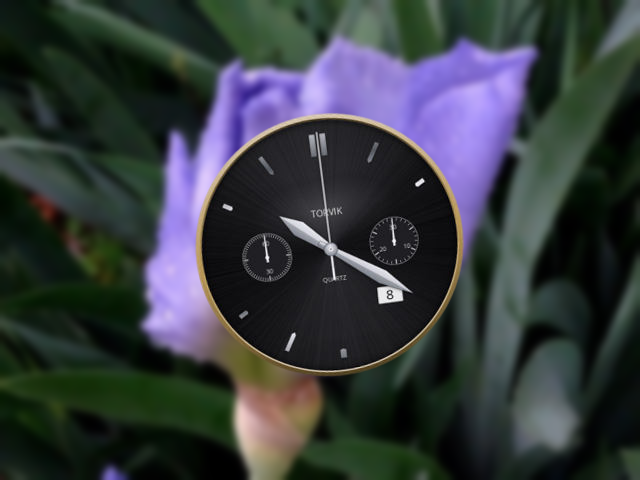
10:21
